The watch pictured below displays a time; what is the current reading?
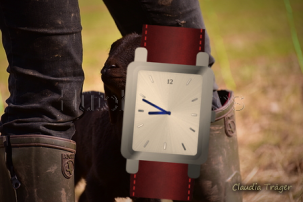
8:49
